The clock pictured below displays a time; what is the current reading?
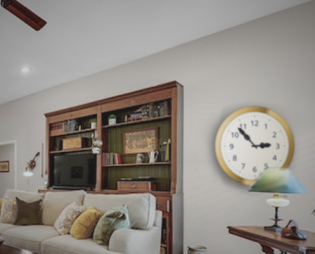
2:53
